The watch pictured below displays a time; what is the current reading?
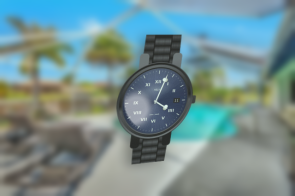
4:03
